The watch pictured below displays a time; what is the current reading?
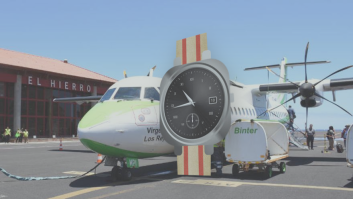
10:44
